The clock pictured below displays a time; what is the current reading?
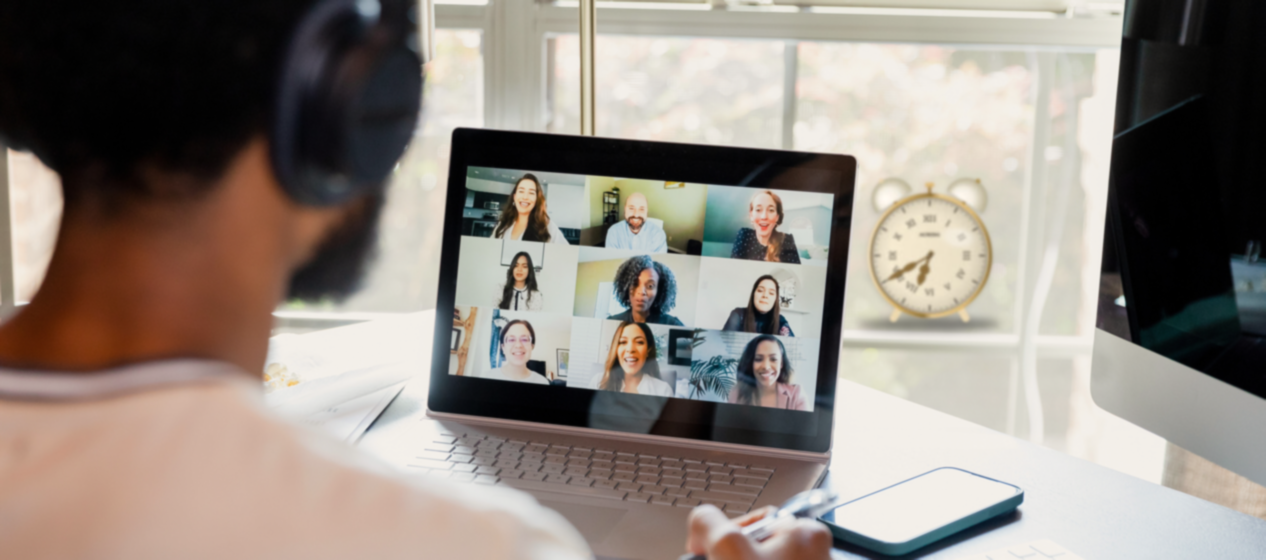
6:40
